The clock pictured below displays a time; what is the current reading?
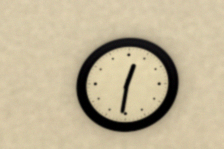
12:31
